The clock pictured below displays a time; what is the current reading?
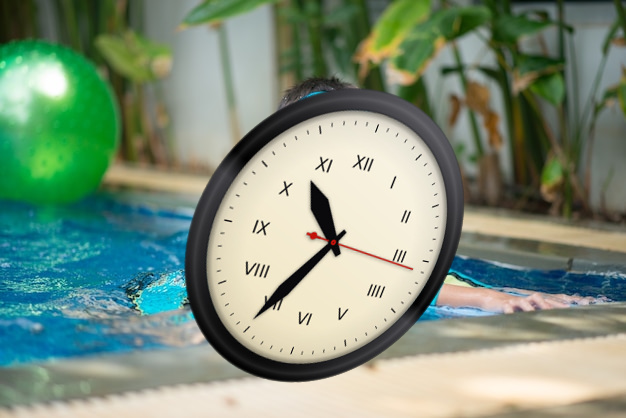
10:35:16
